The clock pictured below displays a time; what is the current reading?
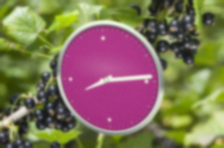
8:14
